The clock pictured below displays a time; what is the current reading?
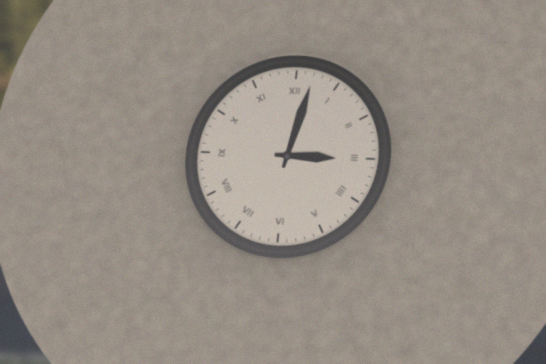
3:02
